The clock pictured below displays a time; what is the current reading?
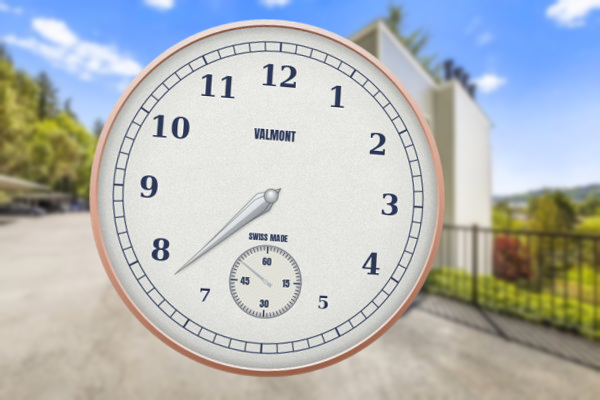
7:37:51
